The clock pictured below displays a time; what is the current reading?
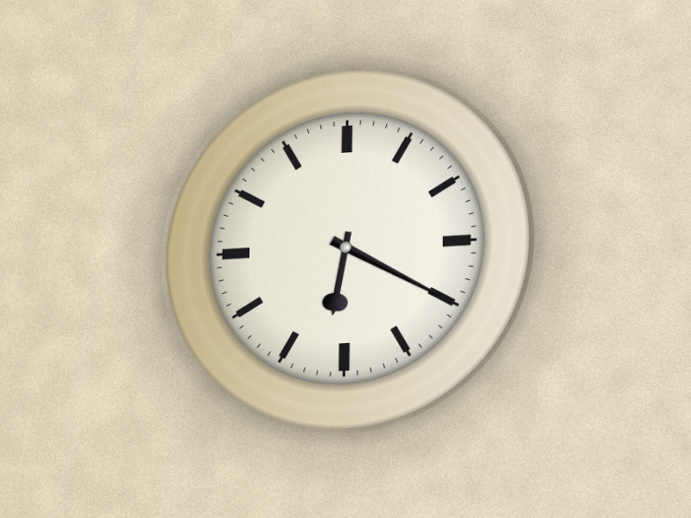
6:20
